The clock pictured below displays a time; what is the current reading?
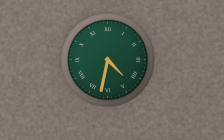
4:32
